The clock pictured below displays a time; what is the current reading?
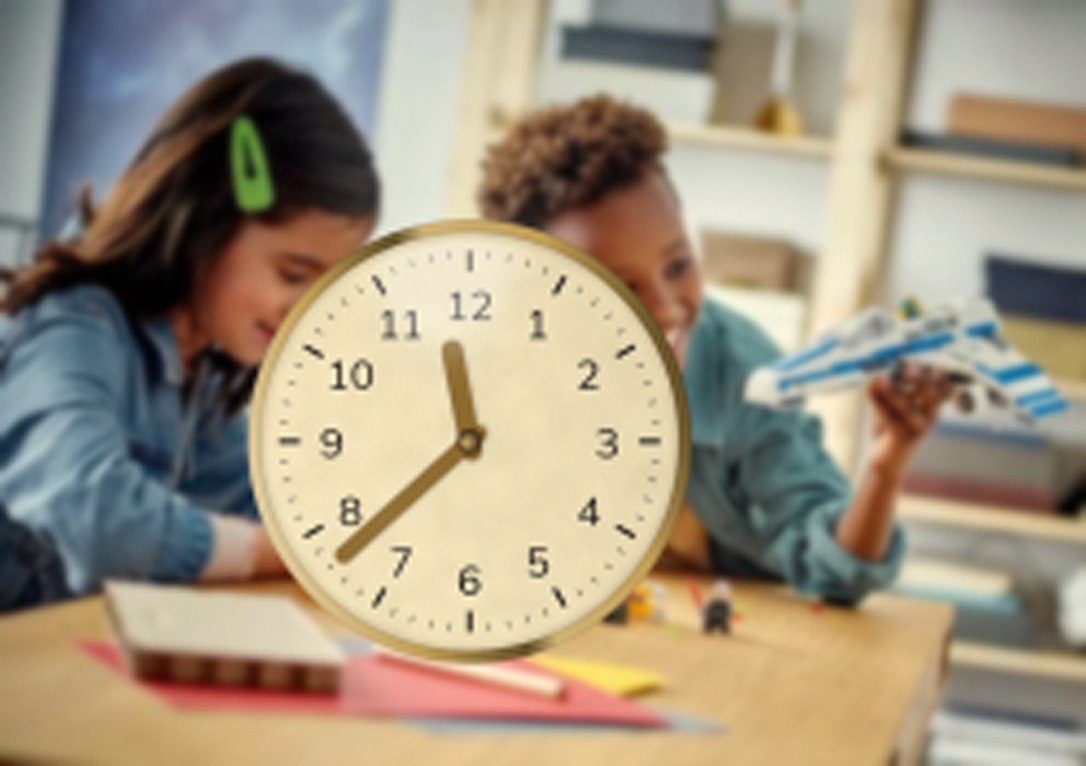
11:38
